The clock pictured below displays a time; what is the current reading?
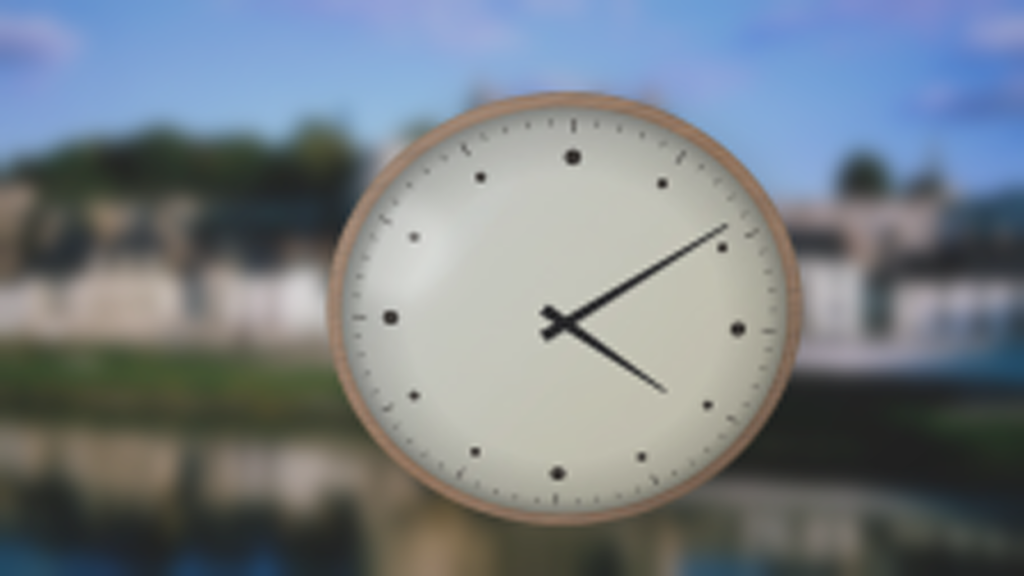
4:09
